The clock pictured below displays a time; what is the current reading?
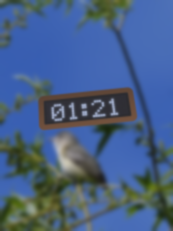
1:21
